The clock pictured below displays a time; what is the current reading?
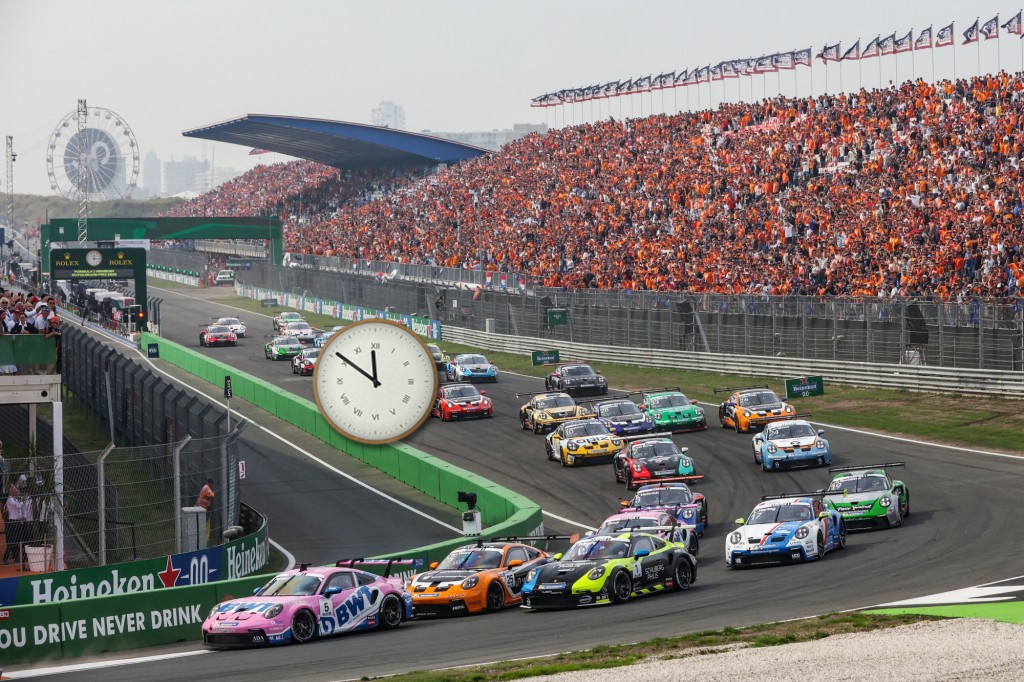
11:51
